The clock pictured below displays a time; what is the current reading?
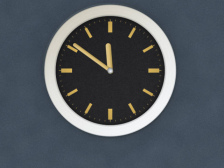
11:51
